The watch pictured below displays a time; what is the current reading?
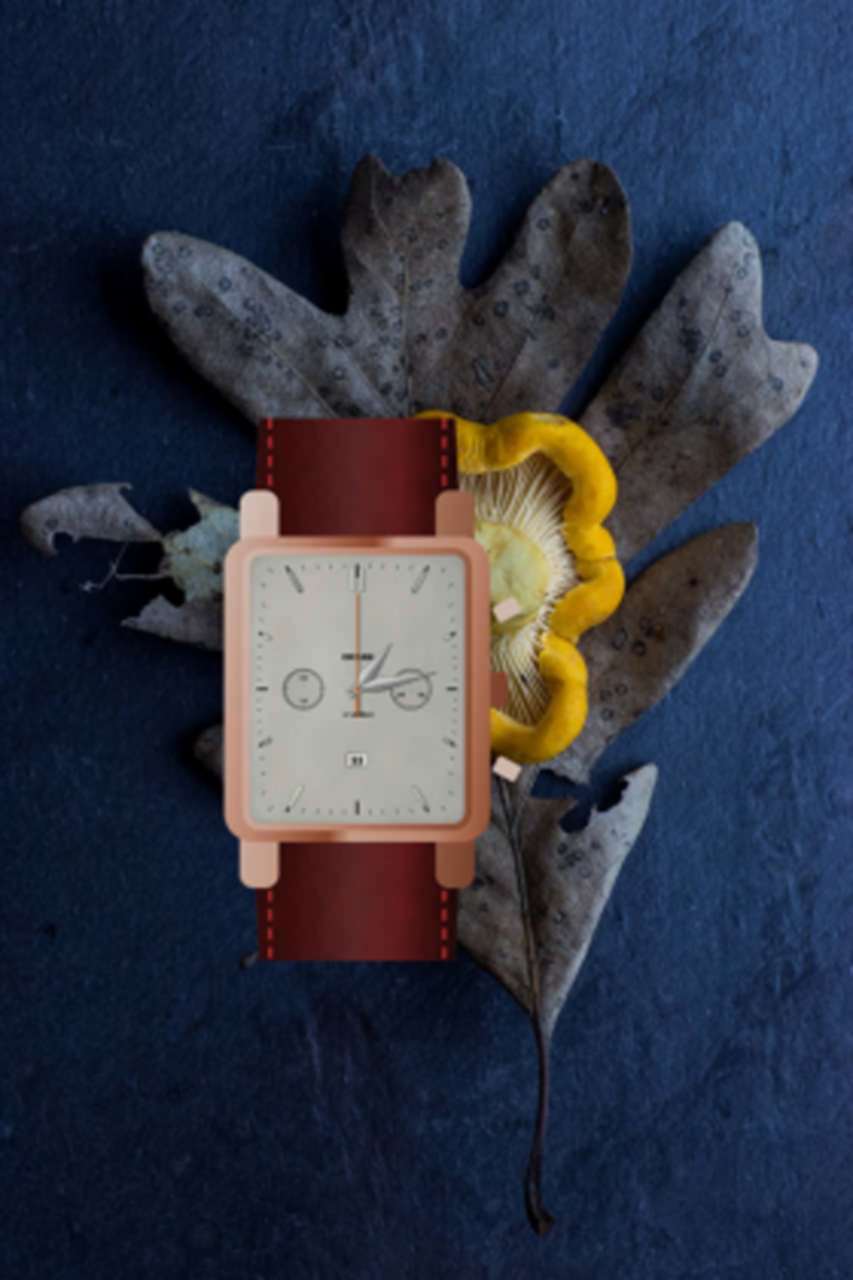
1:13
